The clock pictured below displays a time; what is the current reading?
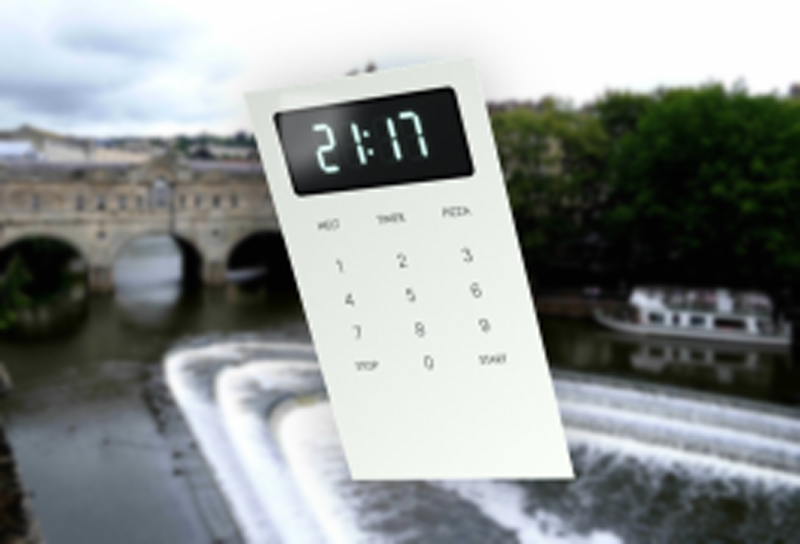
21:17
